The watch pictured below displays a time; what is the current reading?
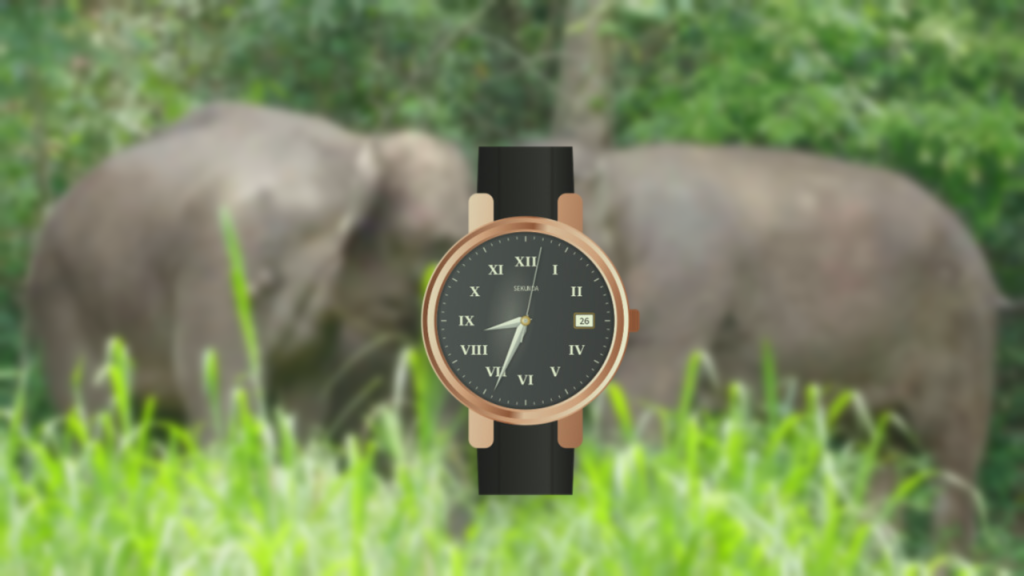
8:34:02
